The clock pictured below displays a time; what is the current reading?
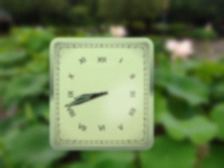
8:42
